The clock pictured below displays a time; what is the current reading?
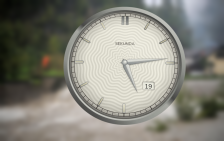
5:14
